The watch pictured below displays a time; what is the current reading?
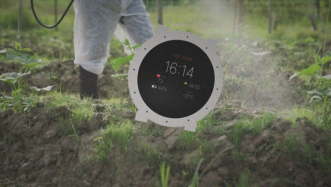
16:14
